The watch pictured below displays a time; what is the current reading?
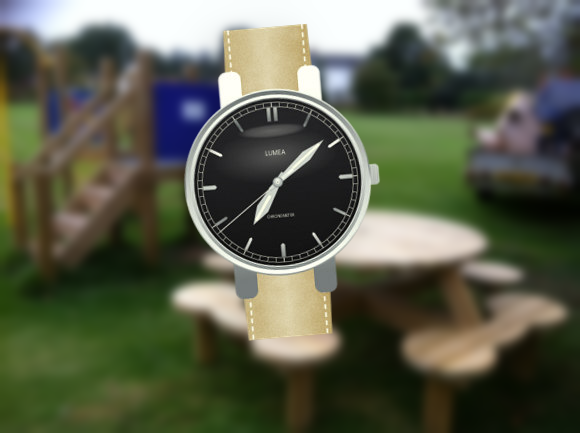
7:08:39
